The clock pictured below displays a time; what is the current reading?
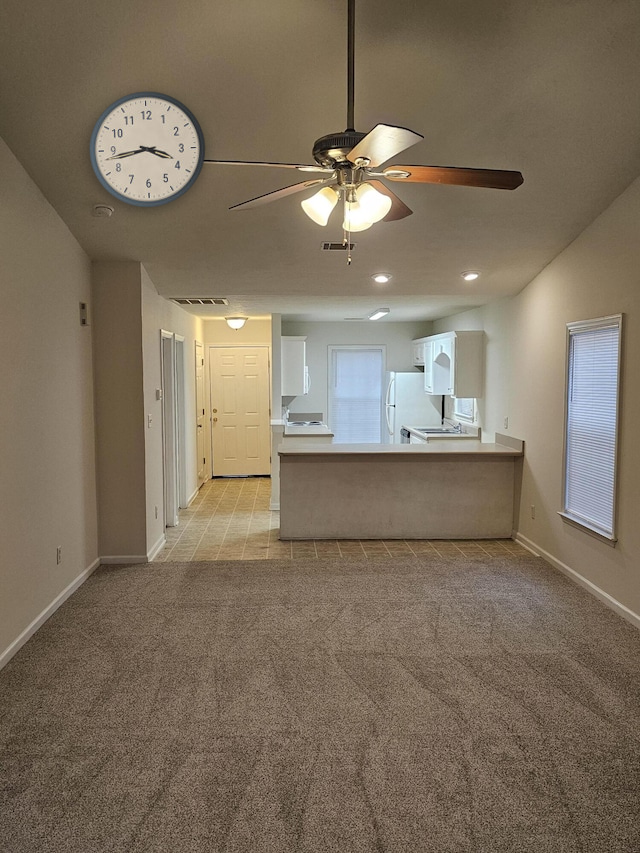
3:43
